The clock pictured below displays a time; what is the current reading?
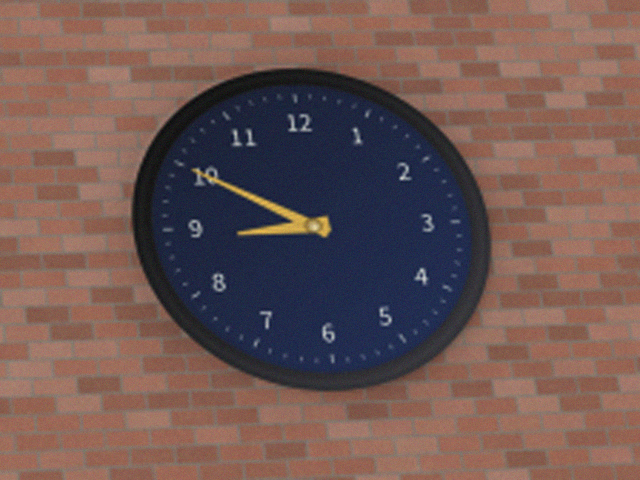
8:50
